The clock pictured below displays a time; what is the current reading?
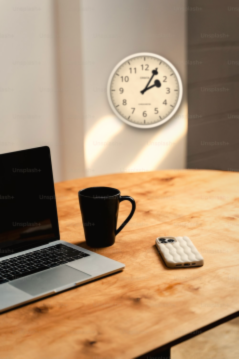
2:05
